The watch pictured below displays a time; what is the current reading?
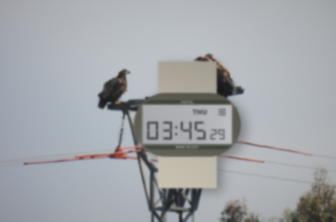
3:45
